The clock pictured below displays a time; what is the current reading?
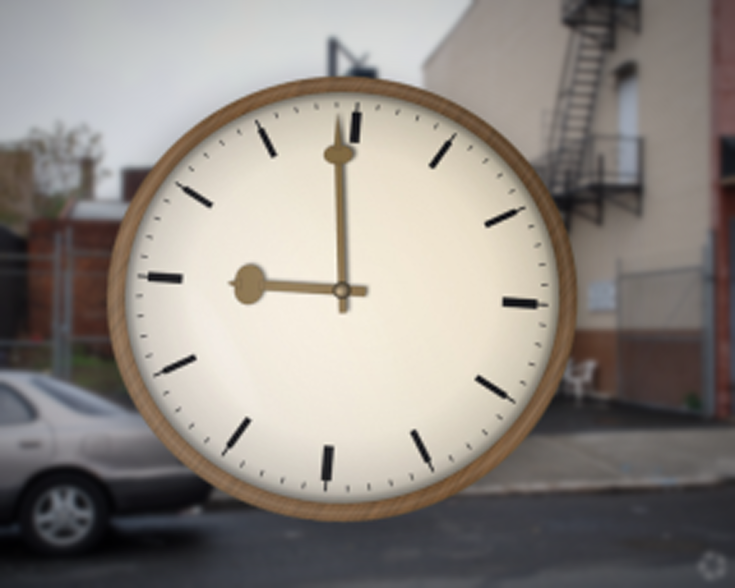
8:59
